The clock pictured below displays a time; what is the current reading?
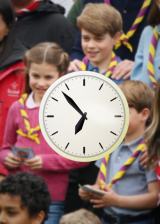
6:53
